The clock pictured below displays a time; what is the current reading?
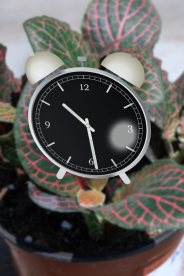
10:29
